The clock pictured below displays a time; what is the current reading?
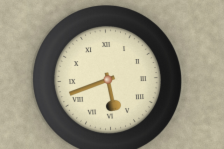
5:42
